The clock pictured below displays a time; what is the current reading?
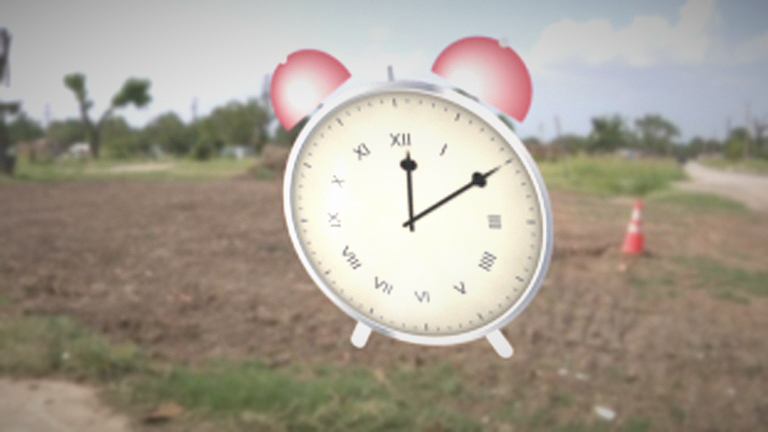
12:10
